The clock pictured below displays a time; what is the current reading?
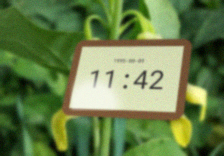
11:42
